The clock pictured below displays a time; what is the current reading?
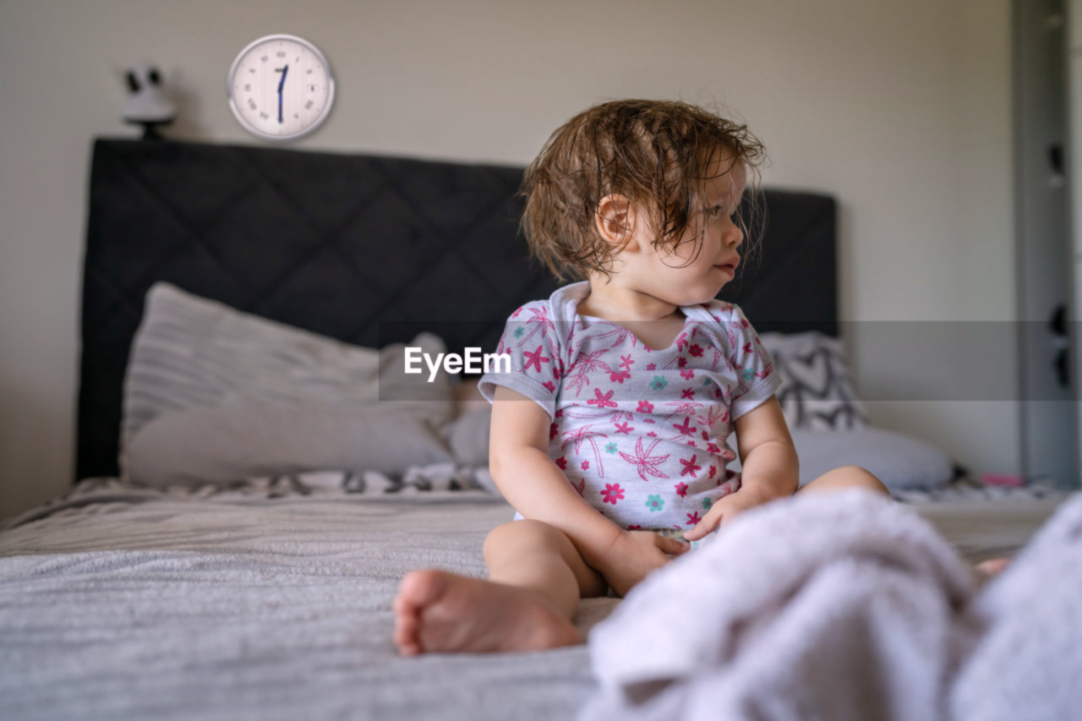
12:30
